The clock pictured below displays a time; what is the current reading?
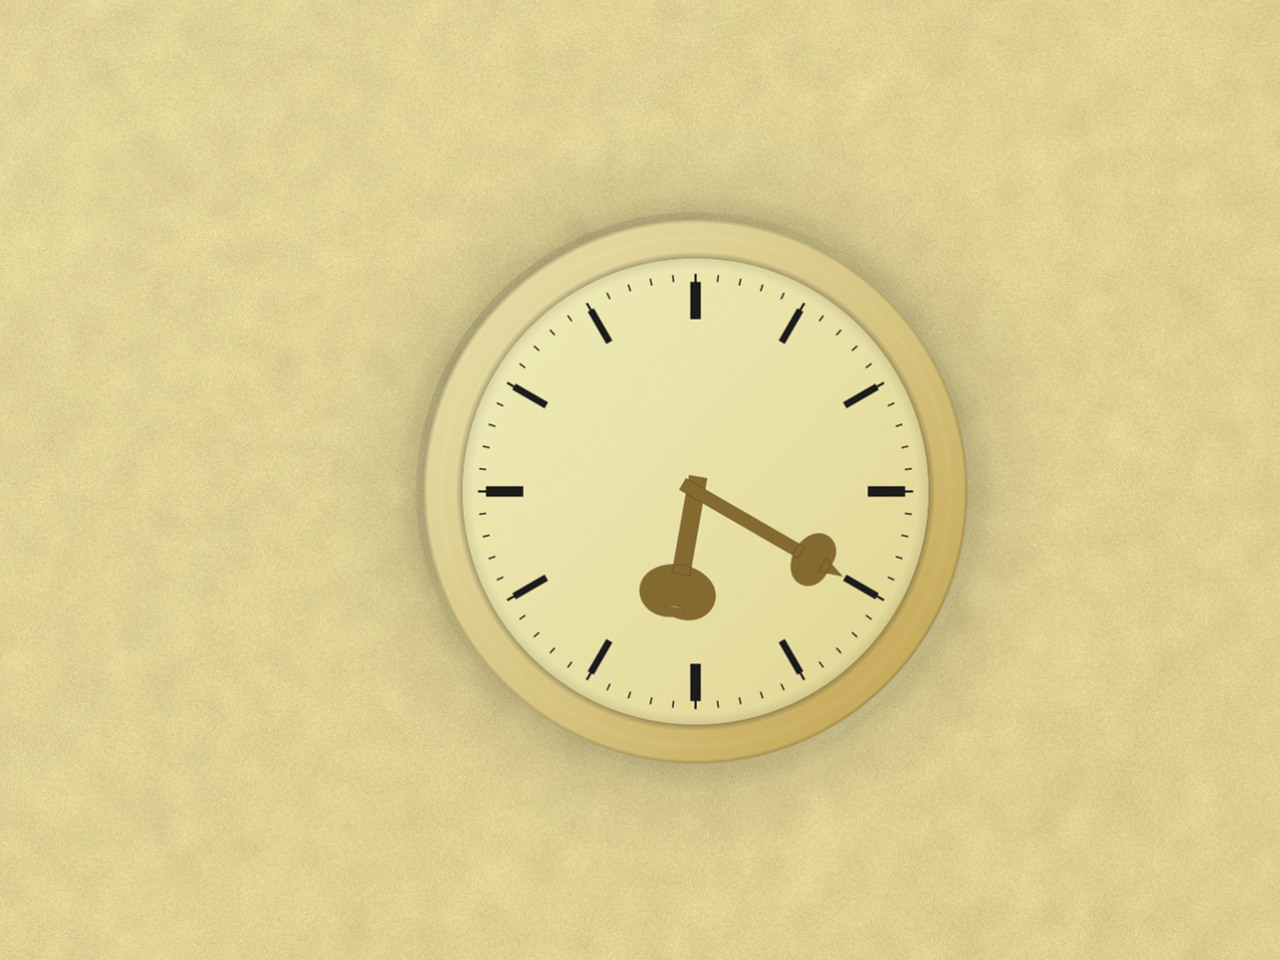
6:20
